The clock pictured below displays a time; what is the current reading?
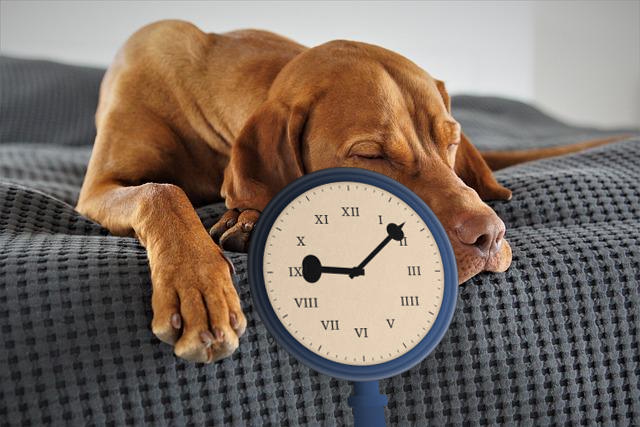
9:08
